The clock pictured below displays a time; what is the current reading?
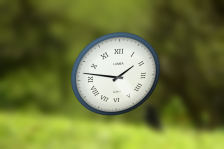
1:47
